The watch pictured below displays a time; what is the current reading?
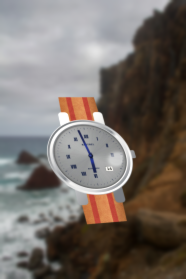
5:58
